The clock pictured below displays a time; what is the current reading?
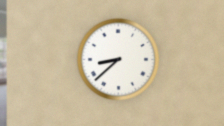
8:38
